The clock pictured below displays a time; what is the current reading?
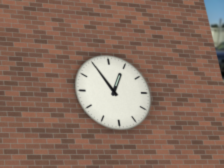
12:55
